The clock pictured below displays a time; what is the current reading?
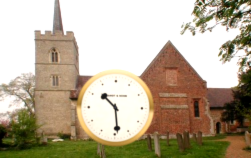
10:29
